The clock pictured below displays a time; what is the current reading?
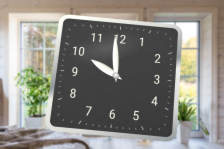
9:59
